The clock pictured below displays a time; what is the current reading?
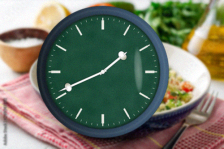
1:41
